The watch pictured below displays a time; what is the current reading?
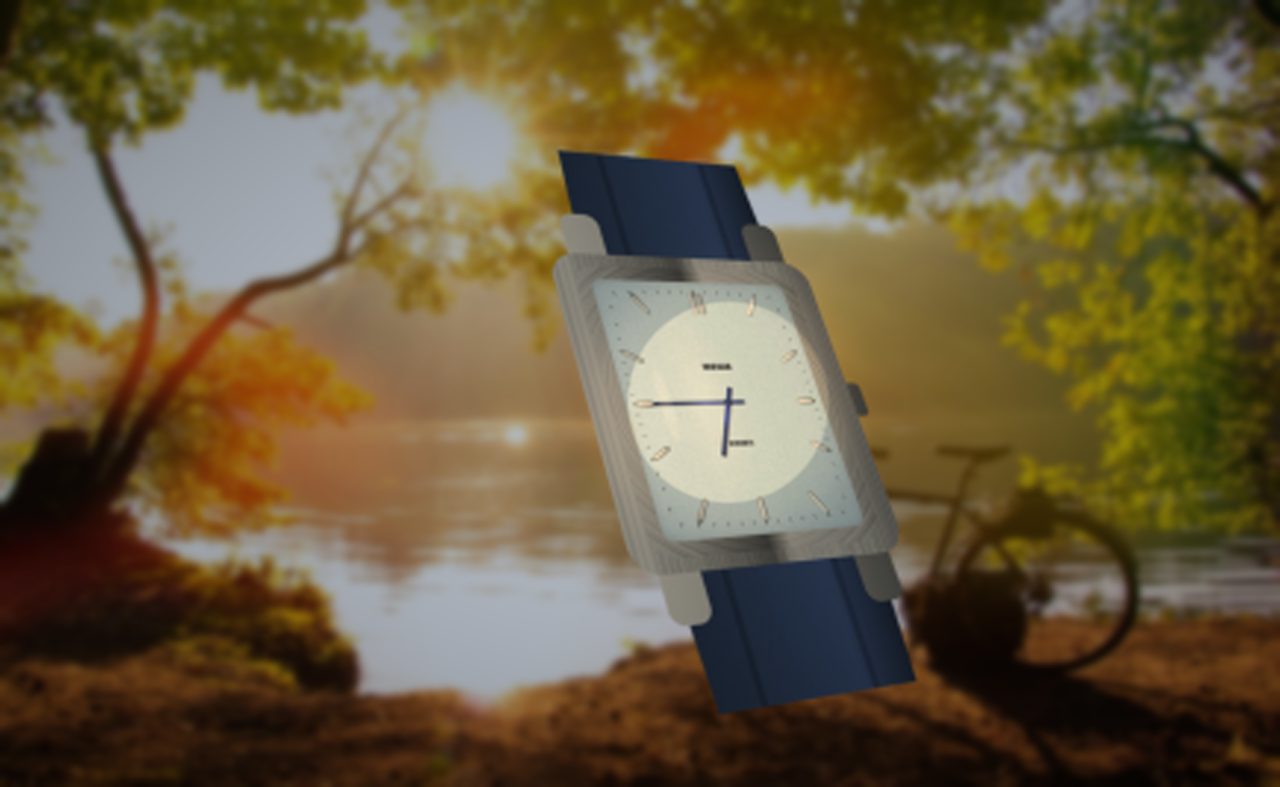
6:45
